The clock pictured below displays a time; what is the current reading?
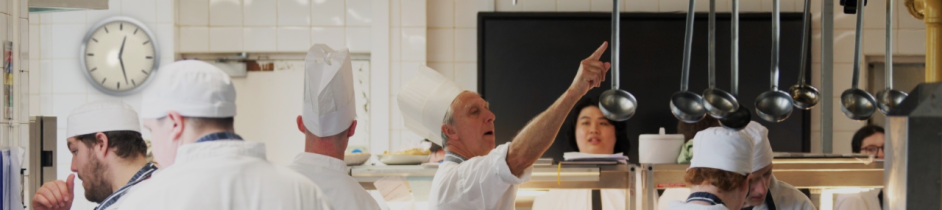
12:27
